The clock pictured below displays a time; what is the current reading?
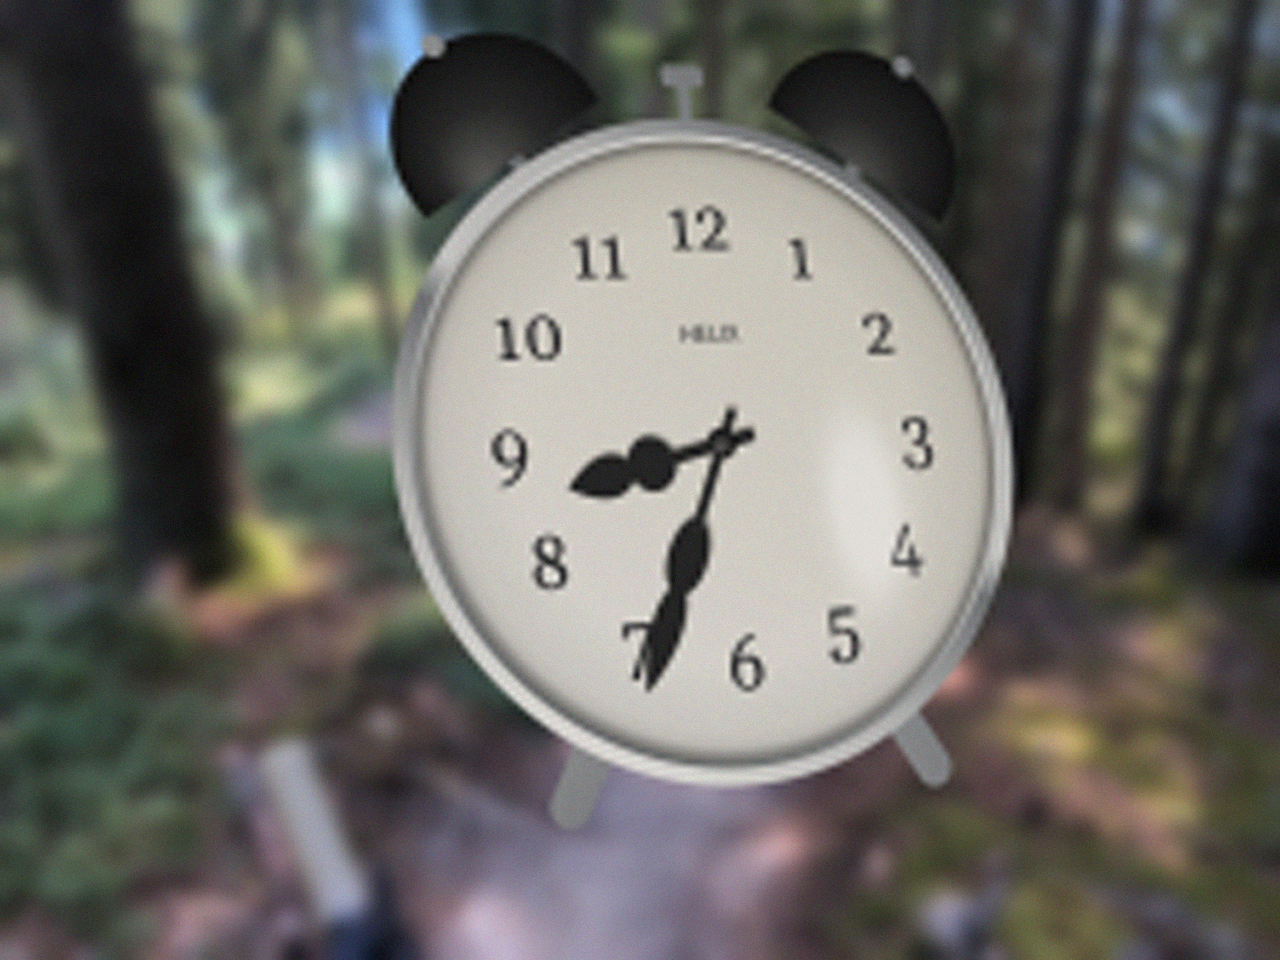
8:34
